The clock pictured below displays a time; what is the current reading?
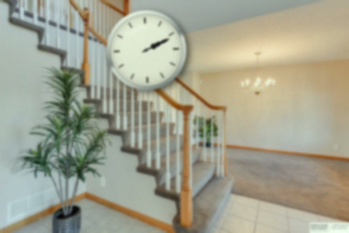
2:11
